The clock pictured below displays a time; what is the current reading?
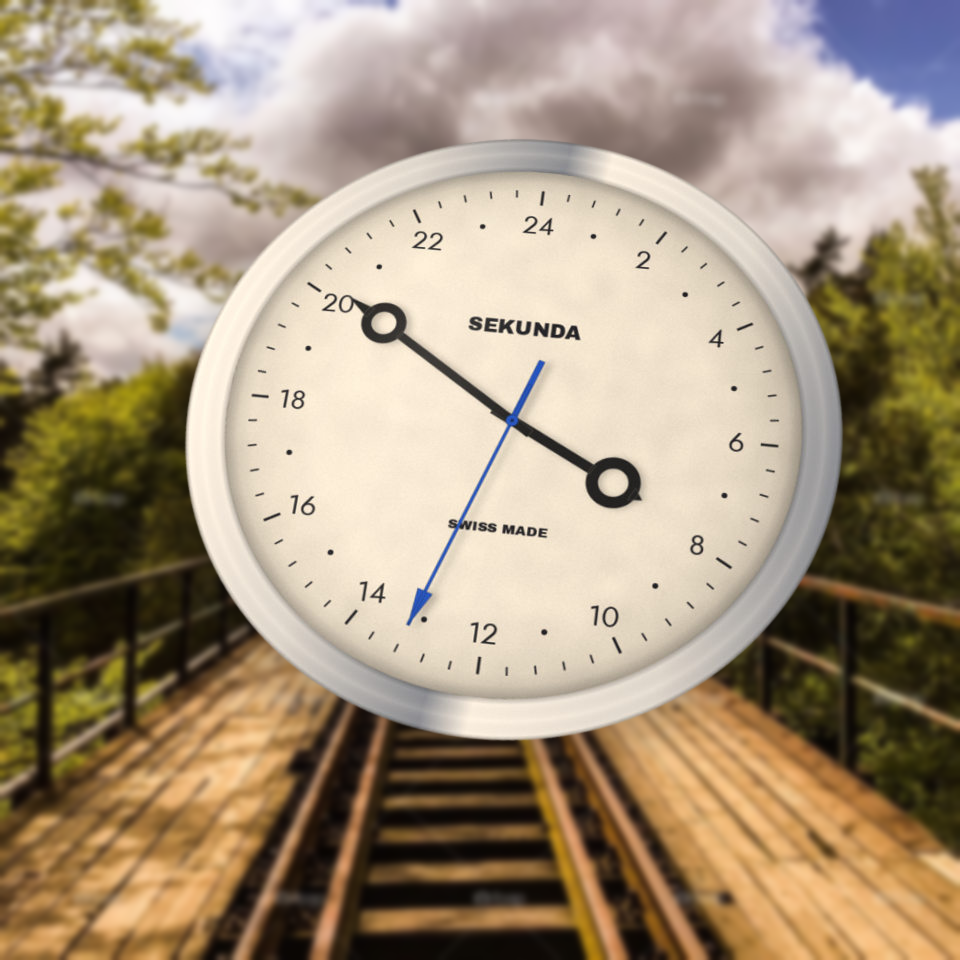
7:50:33
